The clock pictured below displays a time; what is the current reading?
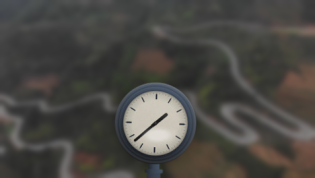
1:38
